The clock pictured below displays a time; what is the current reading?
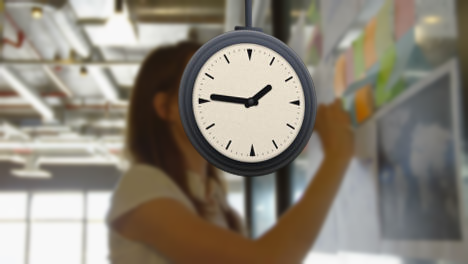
1:46
